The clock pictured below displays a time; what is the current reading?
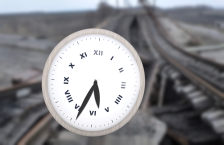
5:34
